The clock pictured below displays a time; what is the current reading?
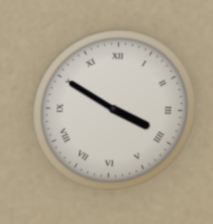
3:50
